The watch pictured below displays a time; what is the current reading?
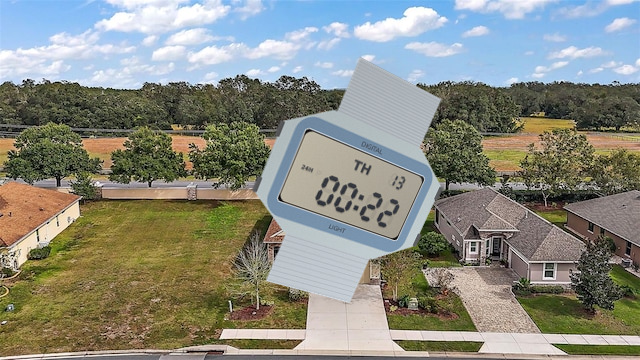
0:22
